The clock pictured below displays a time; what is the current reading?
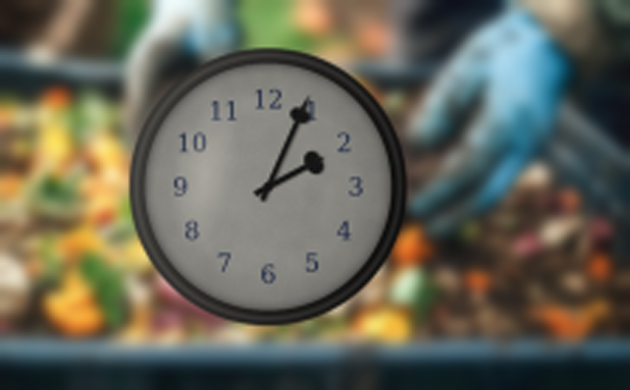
2:04
